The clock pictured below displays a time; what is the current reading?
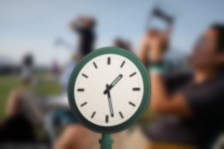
1:28
